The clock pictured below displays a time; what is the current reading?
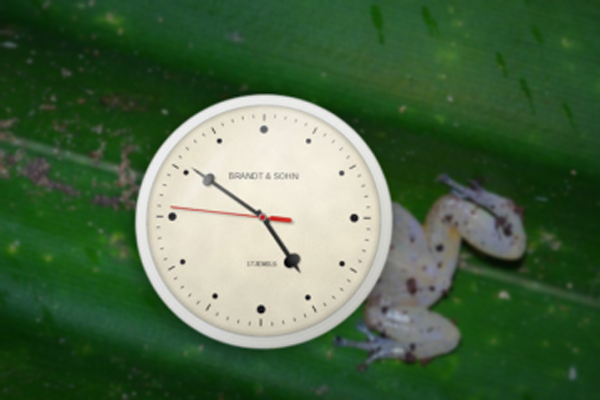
4:50:46
